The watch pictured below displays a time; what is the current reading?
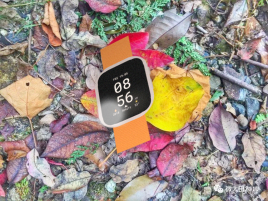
8:56
